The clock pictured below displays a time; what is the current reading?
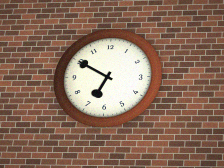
6:50
